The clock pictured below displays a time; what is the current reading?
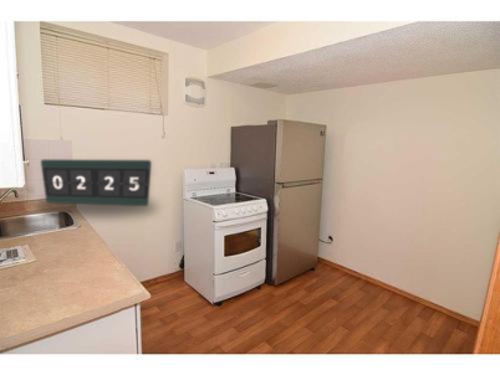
2:25
